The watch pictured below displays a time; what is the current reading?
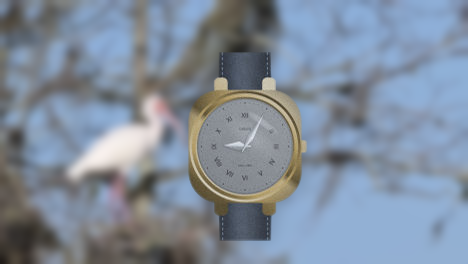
9:05
